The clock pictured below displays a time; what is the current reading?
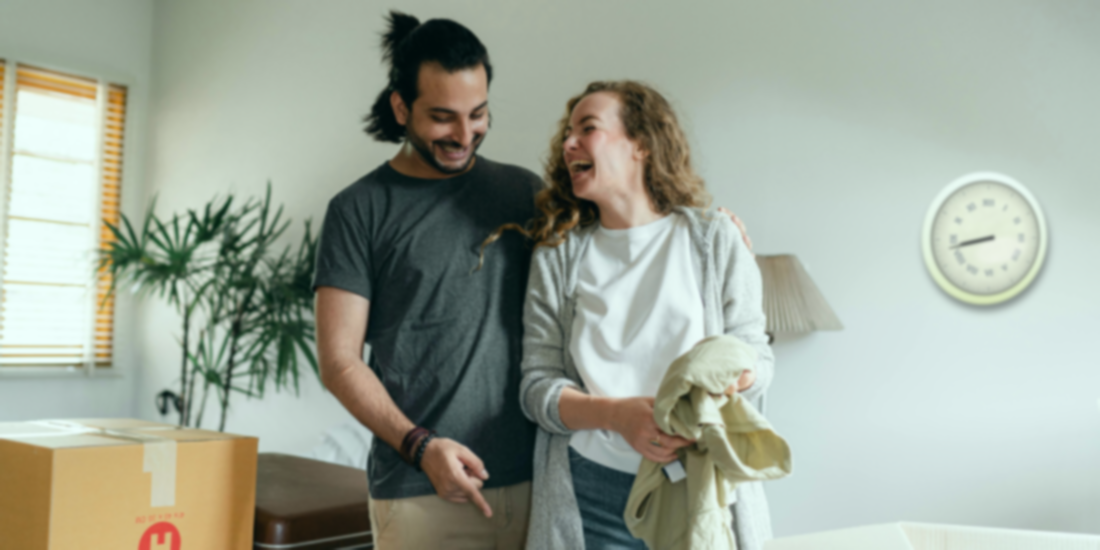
8:43
